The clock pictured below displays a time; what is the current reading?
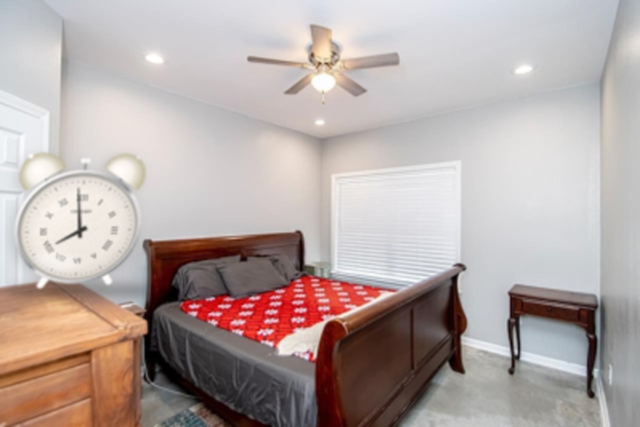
7:59
